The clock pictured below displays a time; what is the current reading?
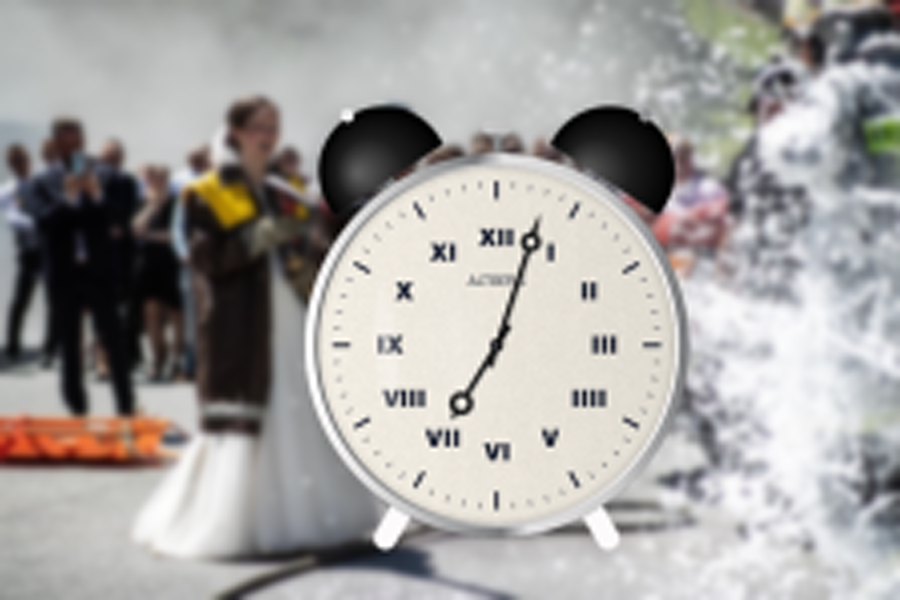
7:03
